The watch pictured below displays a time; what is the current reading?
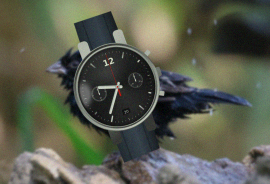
9:36
